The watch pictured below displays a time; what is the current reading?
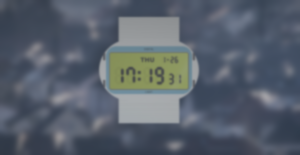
17:19:31
